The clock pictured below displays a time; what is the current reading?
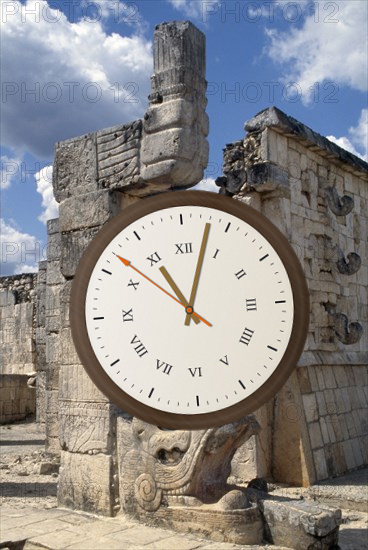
11:02:52
